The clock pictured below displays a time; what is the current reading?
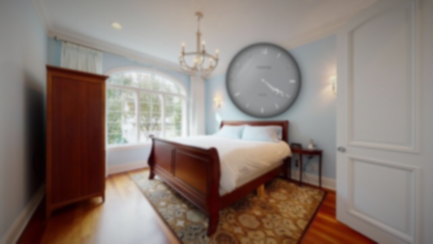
4:21
